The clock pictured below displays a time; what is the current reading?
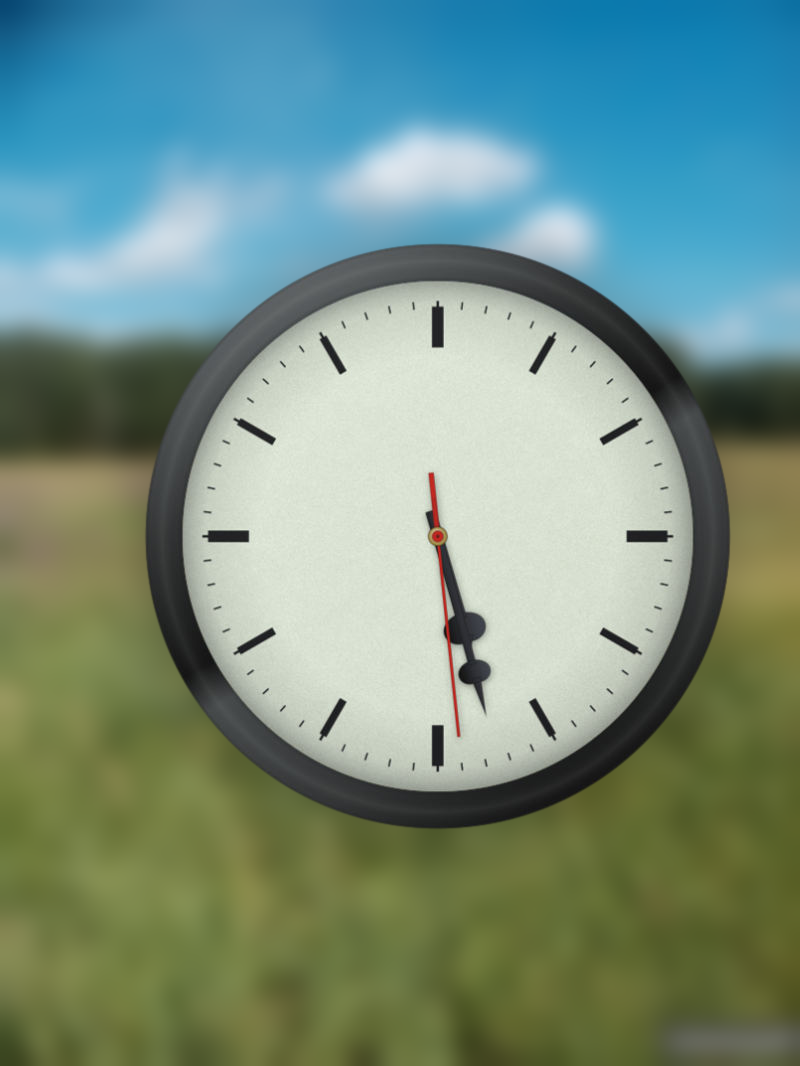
5:27:29
